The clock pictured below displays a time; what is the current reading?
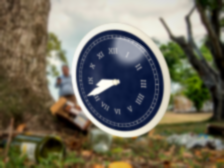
8:41
